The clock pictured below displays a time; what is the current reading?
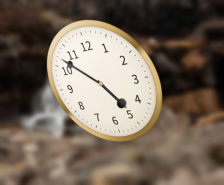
4:52
